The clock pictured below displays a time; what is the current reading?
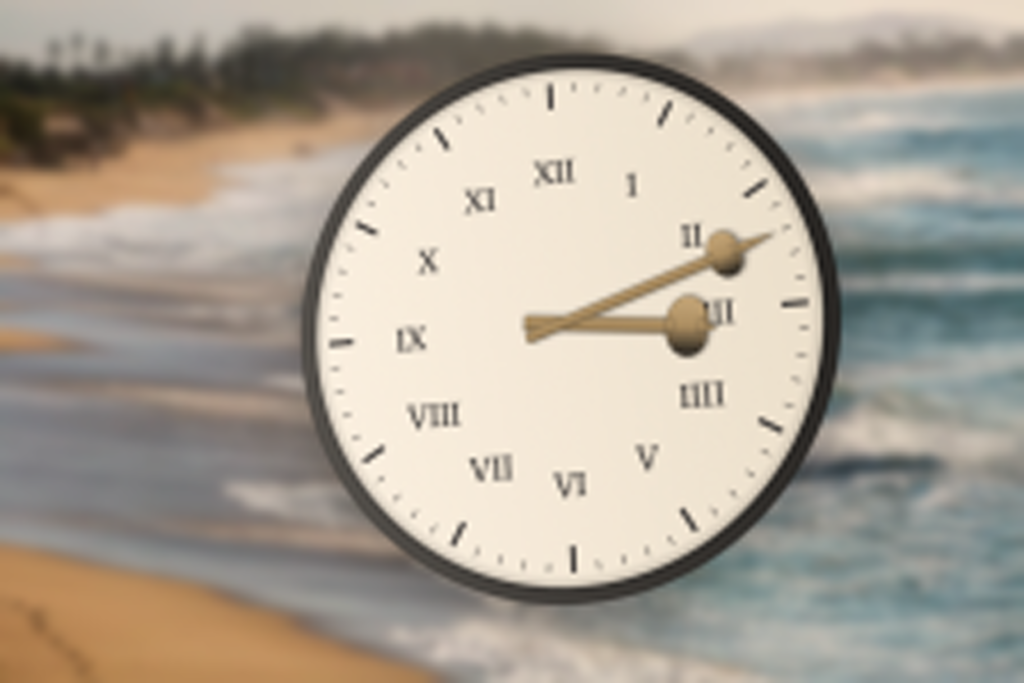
3:12
